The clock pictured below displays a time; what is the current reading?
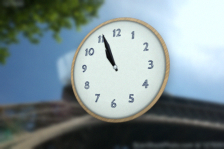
10:56
